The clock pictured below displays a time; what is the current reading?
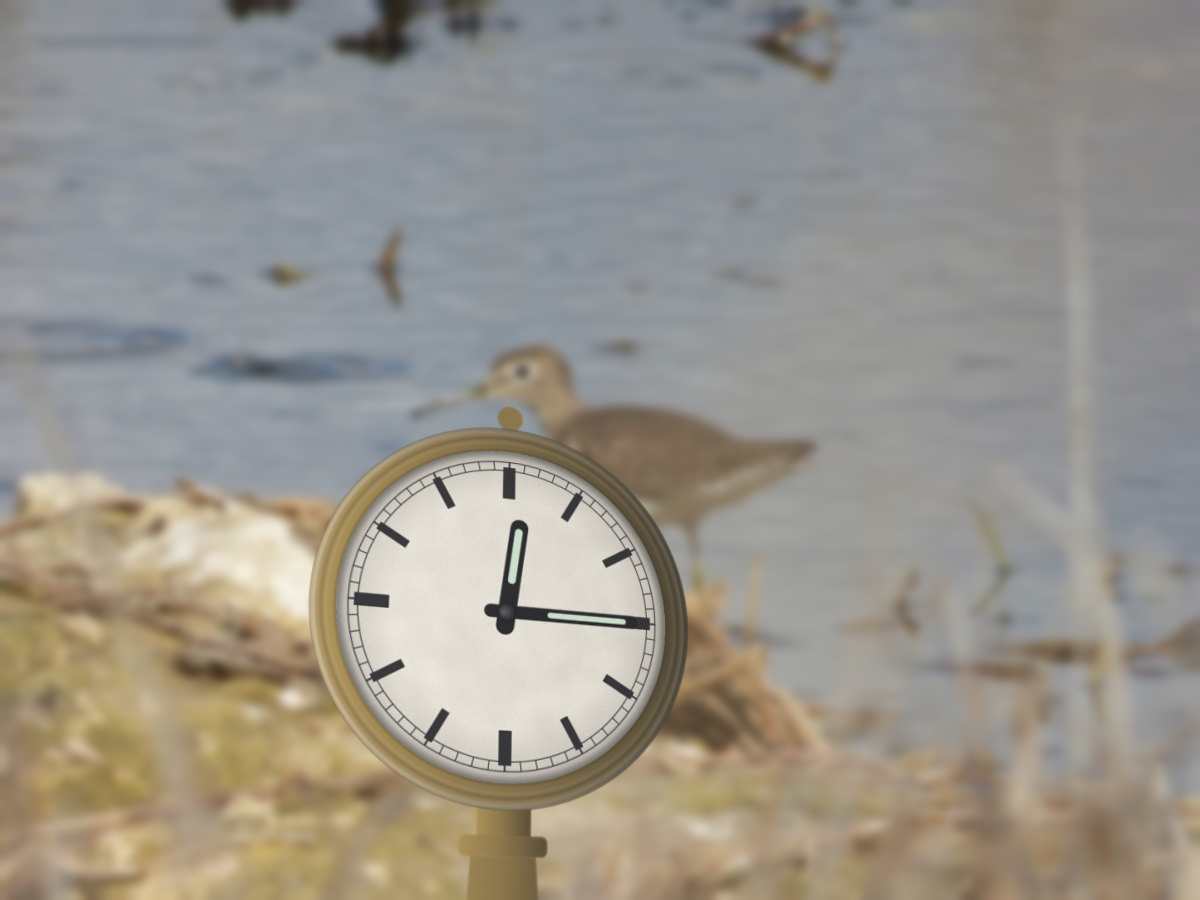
12:15
